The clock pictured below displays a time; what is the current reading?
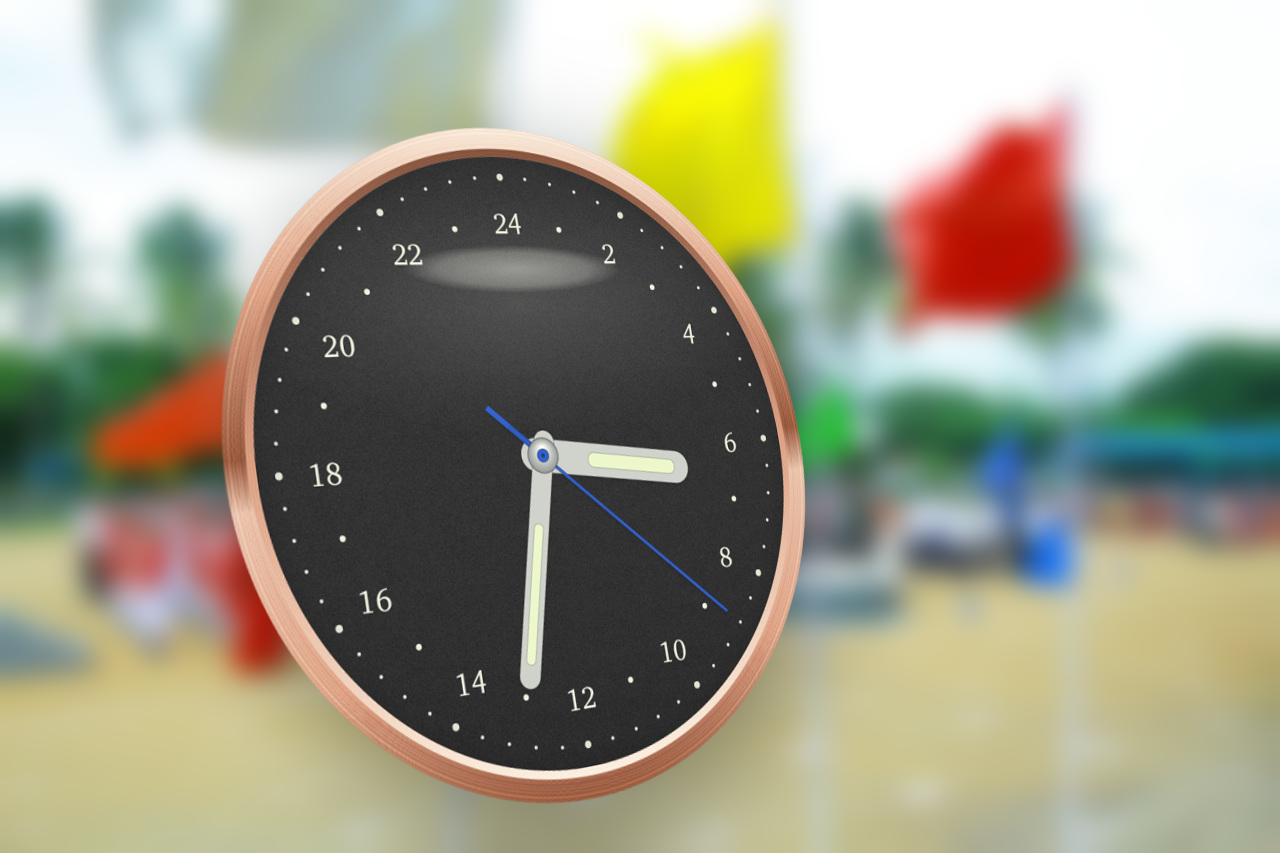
6:32:22
